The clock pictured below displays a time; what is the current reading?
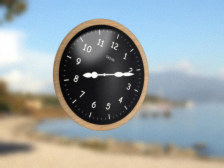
8:11
